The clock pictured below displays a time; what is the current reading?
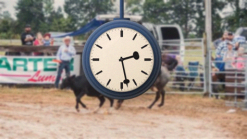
2:28
